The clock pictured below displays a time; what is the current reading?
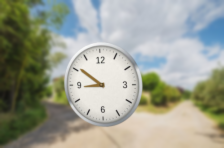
8:51
